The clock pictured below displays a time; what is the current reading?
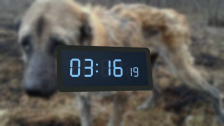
3:16:19
